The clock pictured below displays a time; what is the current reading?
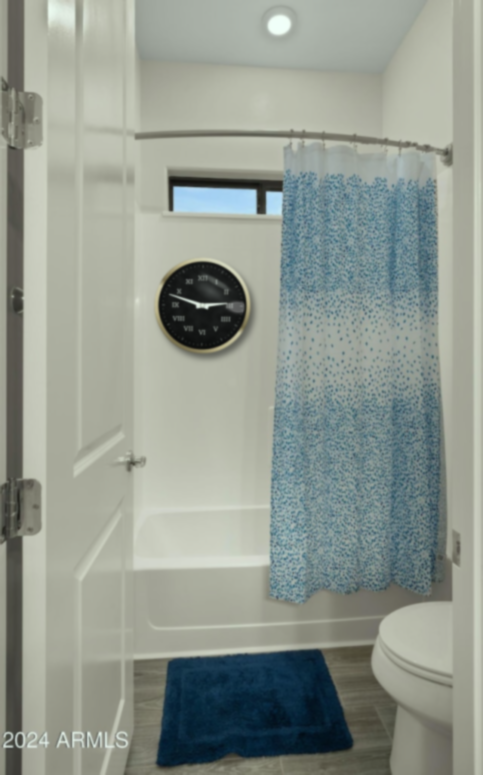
2:48
